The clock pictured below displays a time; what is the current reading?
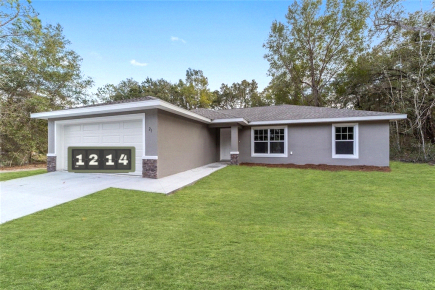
12:14
